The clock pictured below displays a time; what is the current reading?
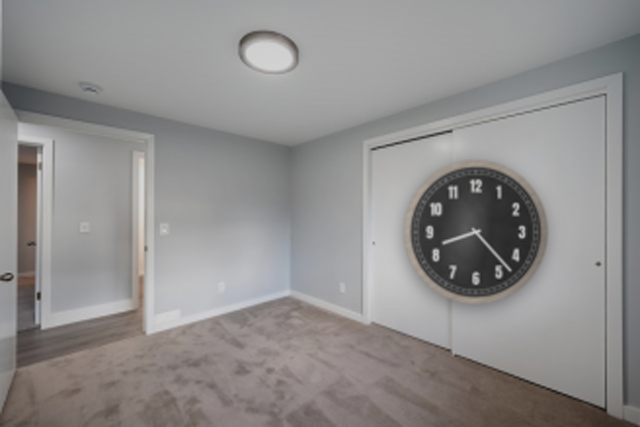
8:23
